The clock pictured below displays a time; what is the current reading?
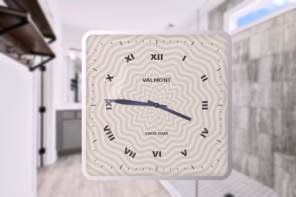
3:46
